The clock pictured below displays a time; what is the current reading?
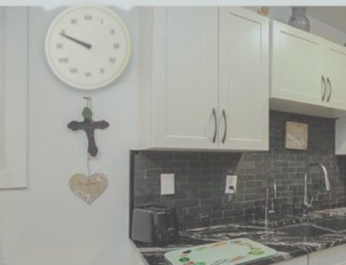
9:49
